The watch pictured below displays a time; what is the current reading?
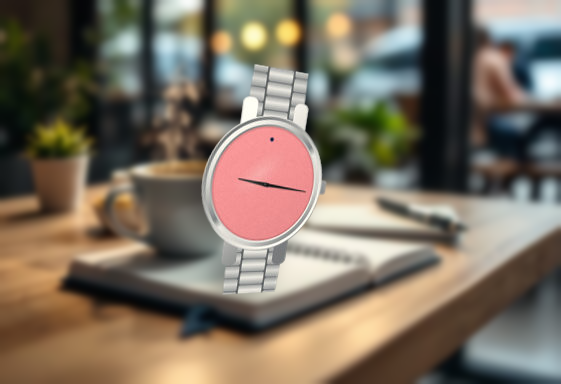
9:16
